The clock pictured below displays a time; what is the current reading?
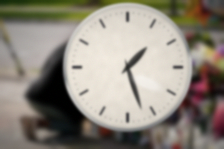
1:27
